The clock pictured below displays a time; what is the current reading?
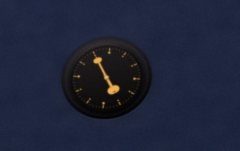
4:55
